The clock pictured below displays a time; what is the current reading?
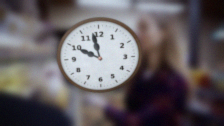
9:58
